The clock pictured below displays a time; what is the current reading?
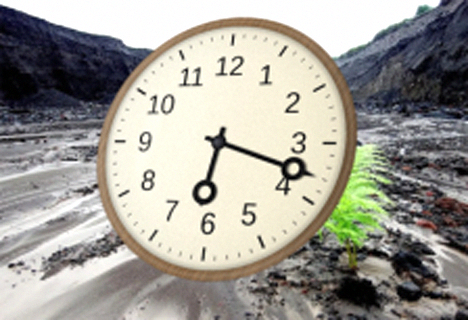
6:18
